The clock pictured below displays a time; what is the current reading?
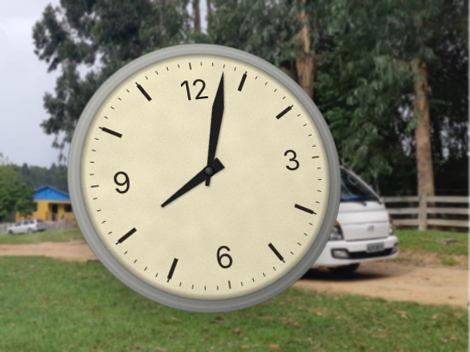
8:03
